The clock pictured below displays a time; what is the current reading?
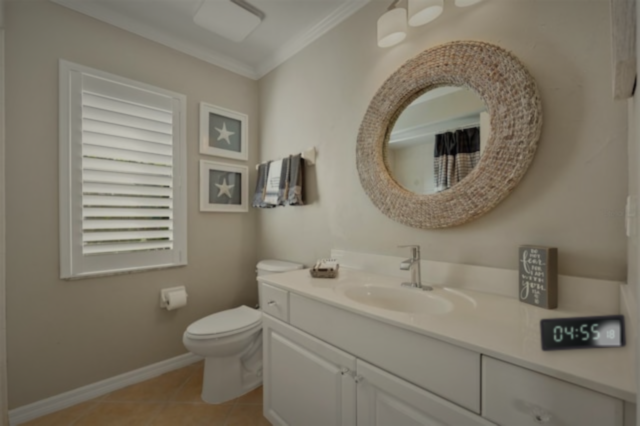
4:55
